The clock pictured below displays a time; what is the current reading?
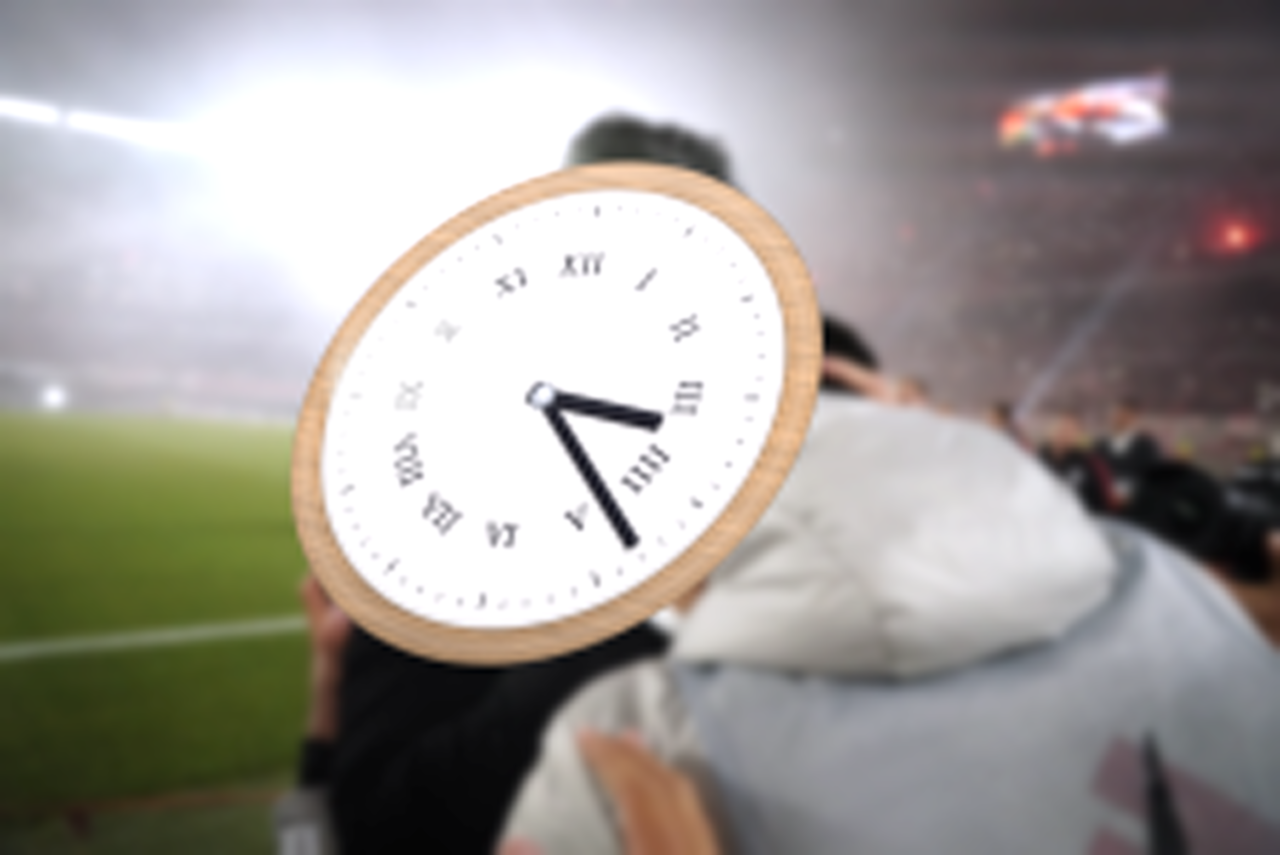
3:23
